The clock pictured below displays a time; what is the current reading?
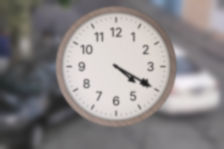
4:20
